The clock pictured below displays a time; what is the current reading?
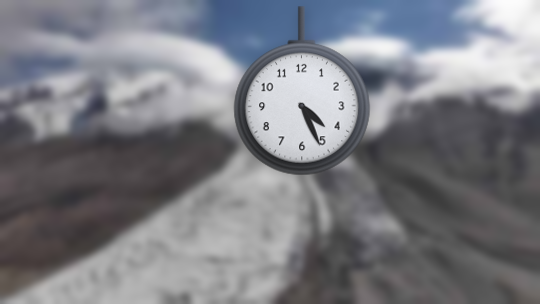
4:26
